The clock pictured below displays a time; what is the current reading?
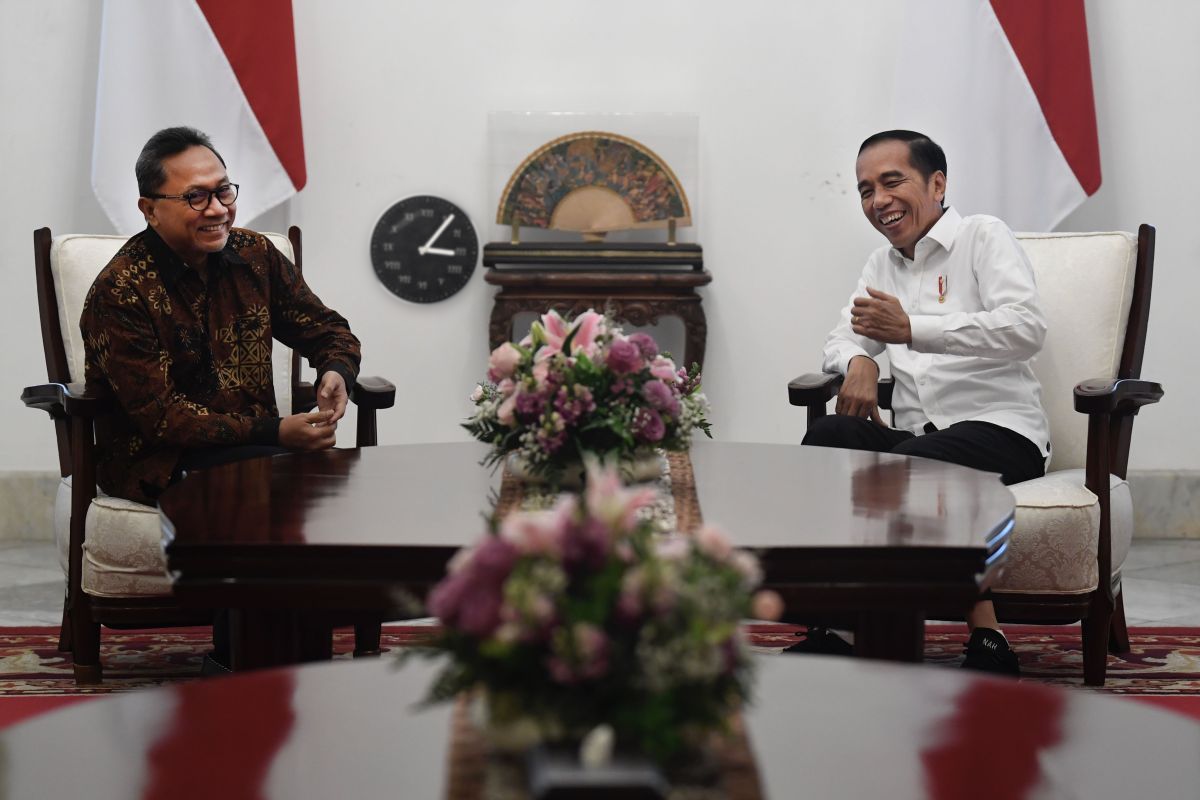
3:06
